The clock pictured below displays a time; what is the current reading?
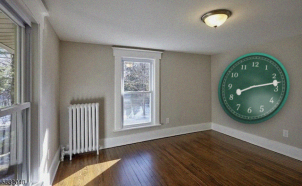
8:13
